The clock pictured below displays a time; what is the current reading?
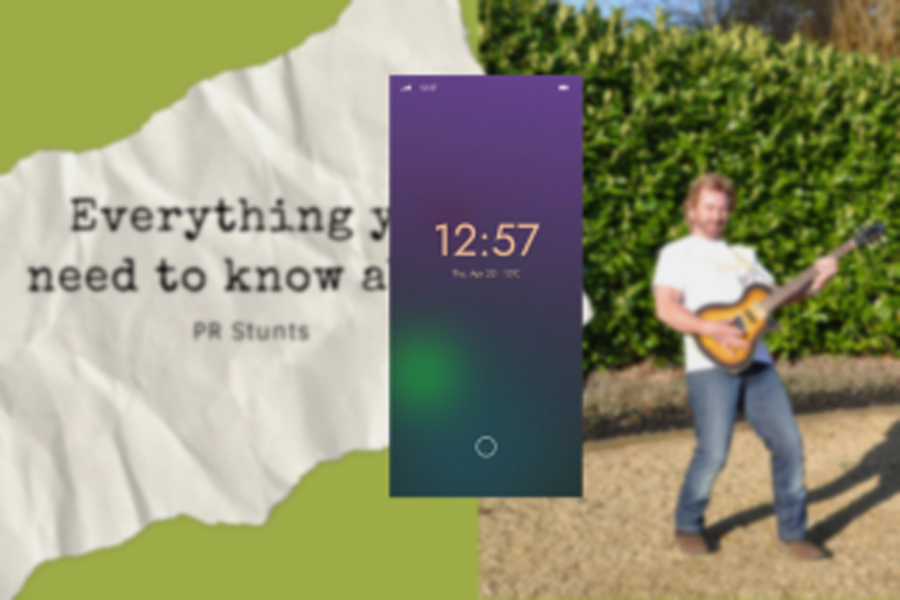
12:57
